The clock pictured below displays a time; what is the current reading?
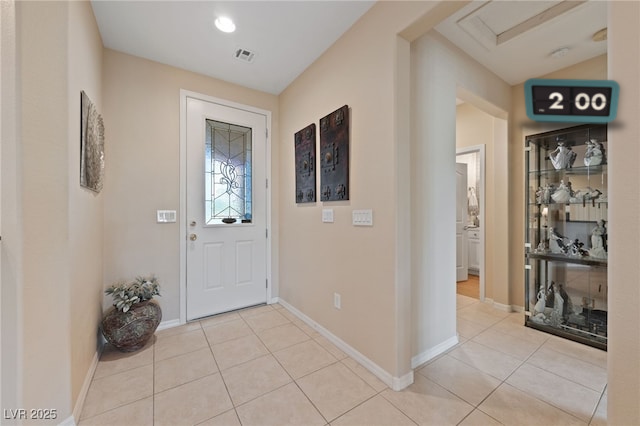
2:00
